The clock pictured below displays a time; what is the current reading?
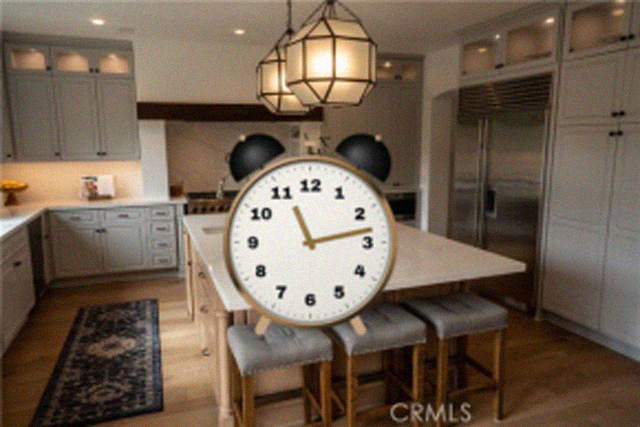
11:13
